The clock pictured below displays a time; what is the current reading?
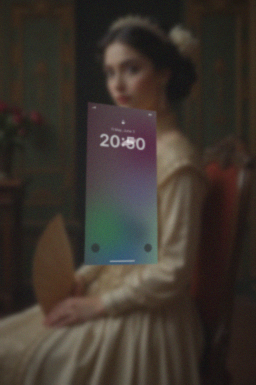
20:50
